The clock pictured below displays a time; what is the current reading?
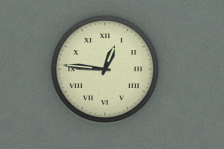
12:46
